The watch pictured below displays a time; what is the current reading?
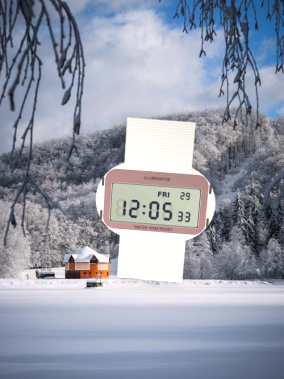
12:05:33
